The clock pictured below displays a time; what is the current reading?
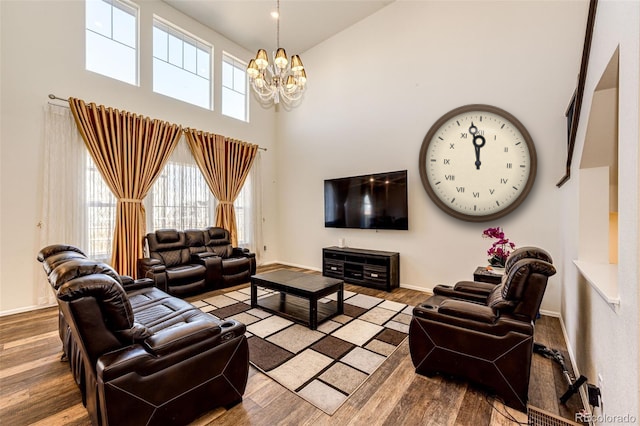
11:58
